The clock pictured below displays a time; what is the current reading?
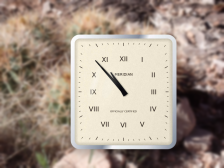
10:53
